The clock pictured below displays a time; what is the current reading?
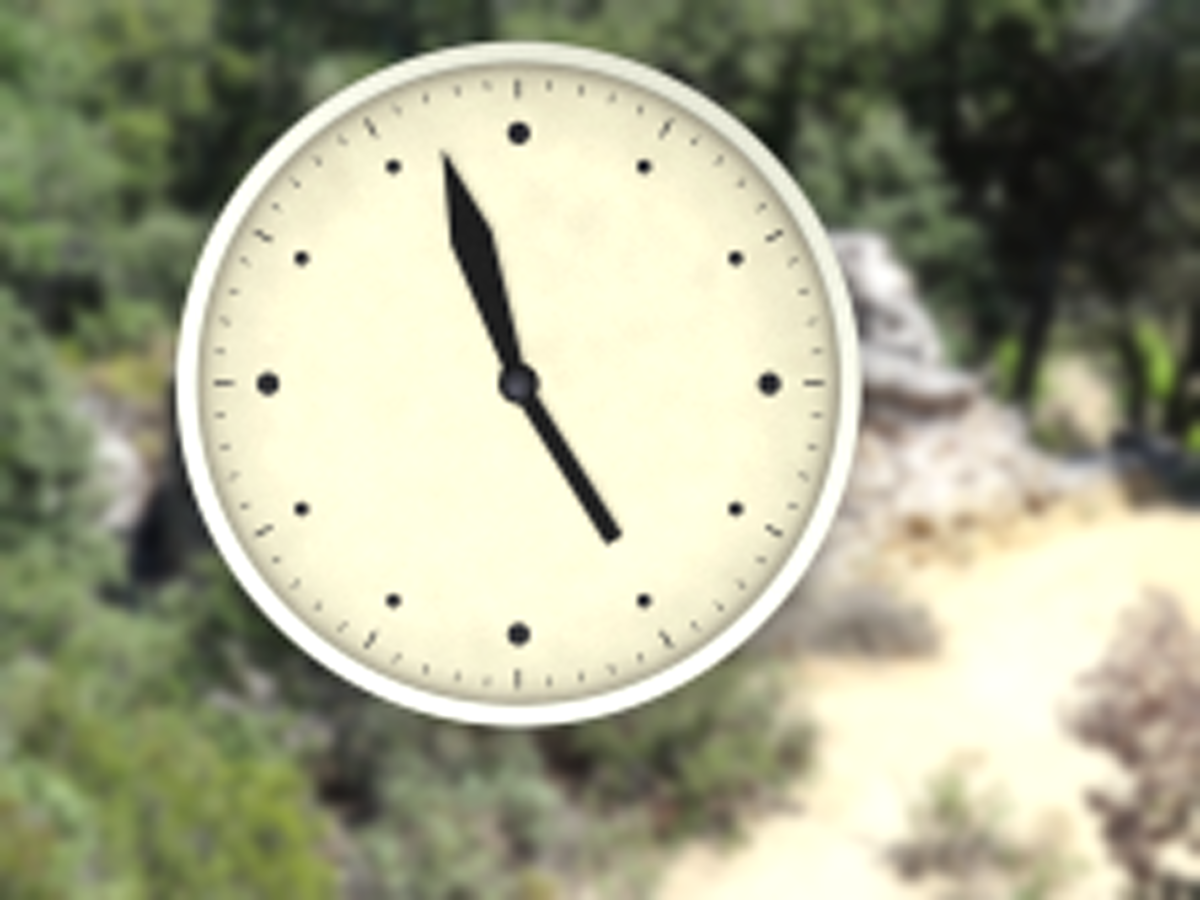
4:57
